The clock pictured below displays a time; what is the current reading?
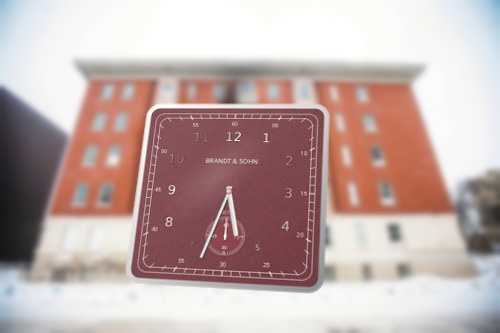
5:33
